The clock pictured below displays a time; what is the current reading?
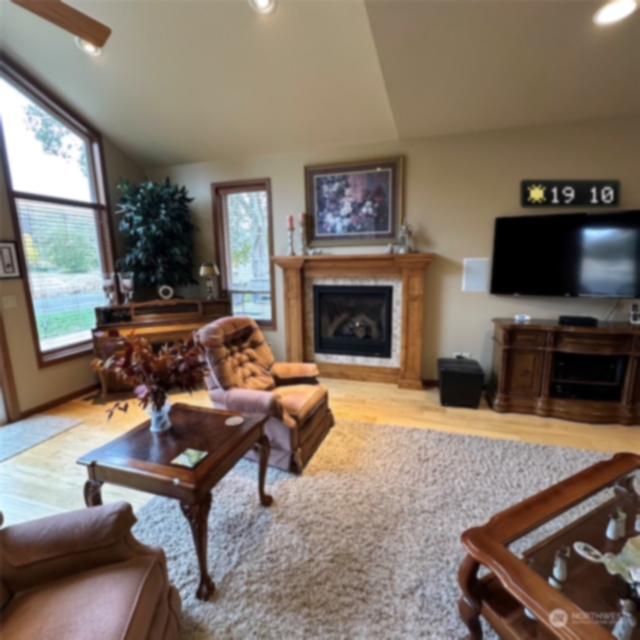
19:10
